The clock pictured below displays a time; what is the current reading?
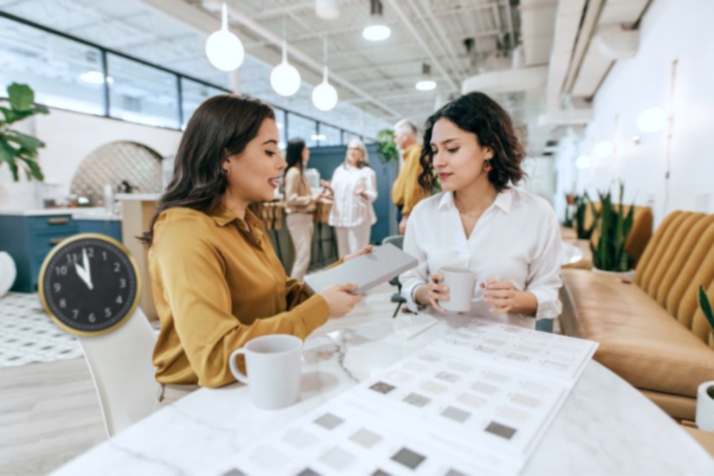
10:59
